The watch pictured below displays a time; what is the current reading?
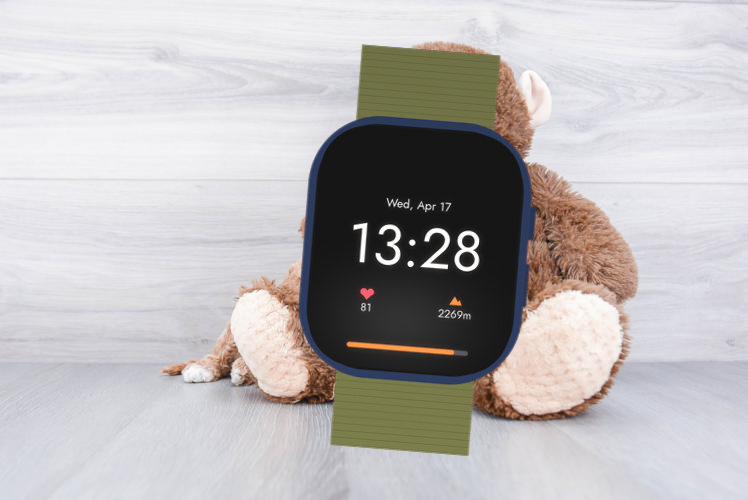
13:28
